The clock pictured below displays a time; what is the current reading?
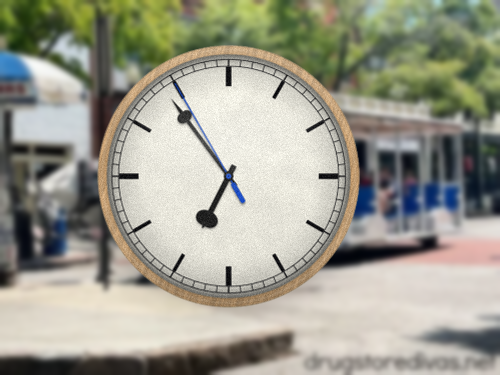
6:53:55
